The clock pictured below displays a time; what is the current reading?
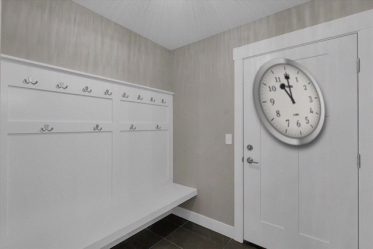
11:00
